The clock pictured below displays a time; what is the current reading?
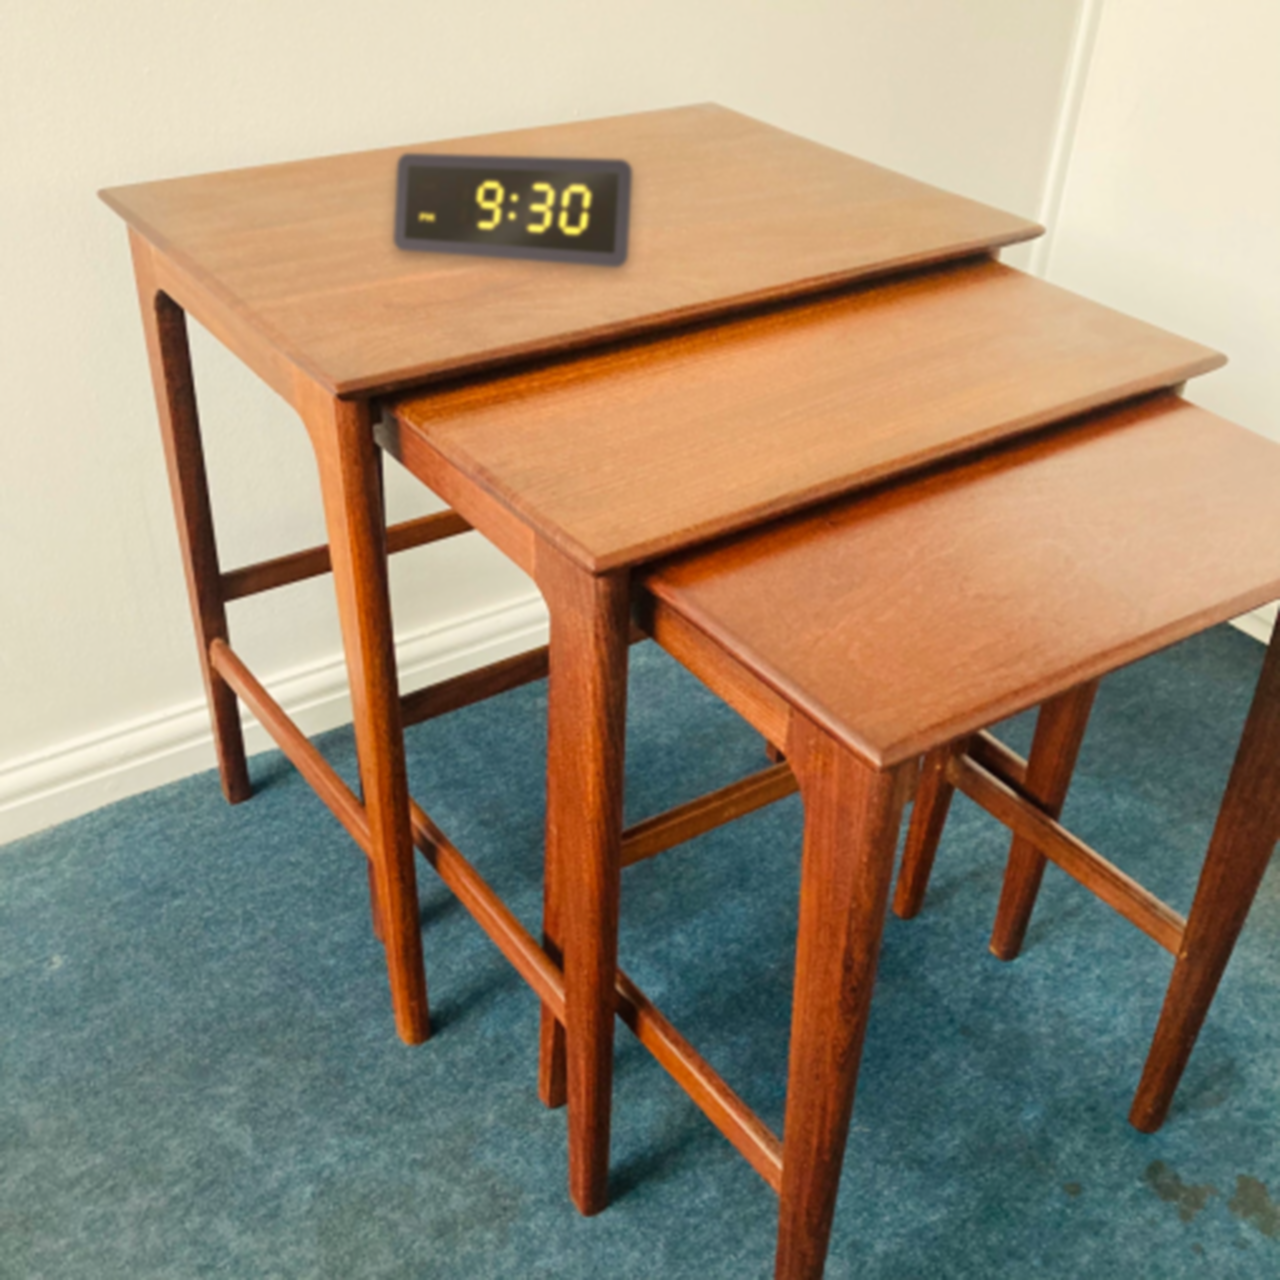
9:30
